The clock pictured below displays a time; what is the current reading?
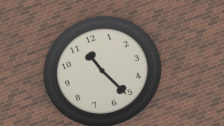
11:26
